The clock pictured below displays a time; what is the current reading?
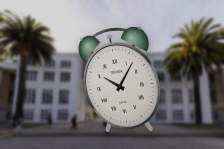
10:07
